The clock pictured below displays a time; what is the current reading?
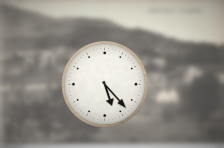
5:23
